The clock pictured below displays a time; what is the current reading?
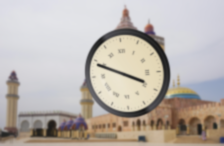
3:49
